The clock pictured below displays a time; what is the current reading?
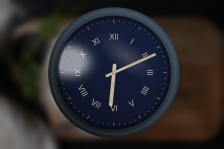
6:11
